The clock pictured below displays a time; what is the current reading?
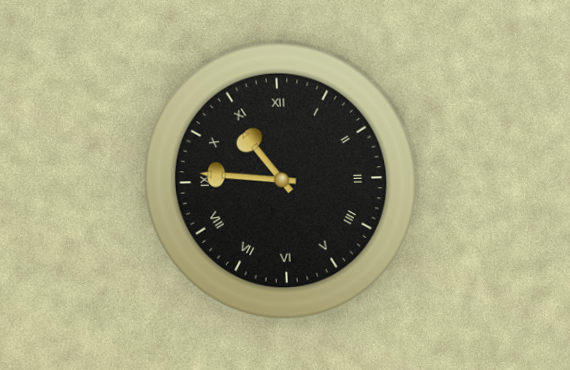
10:46
